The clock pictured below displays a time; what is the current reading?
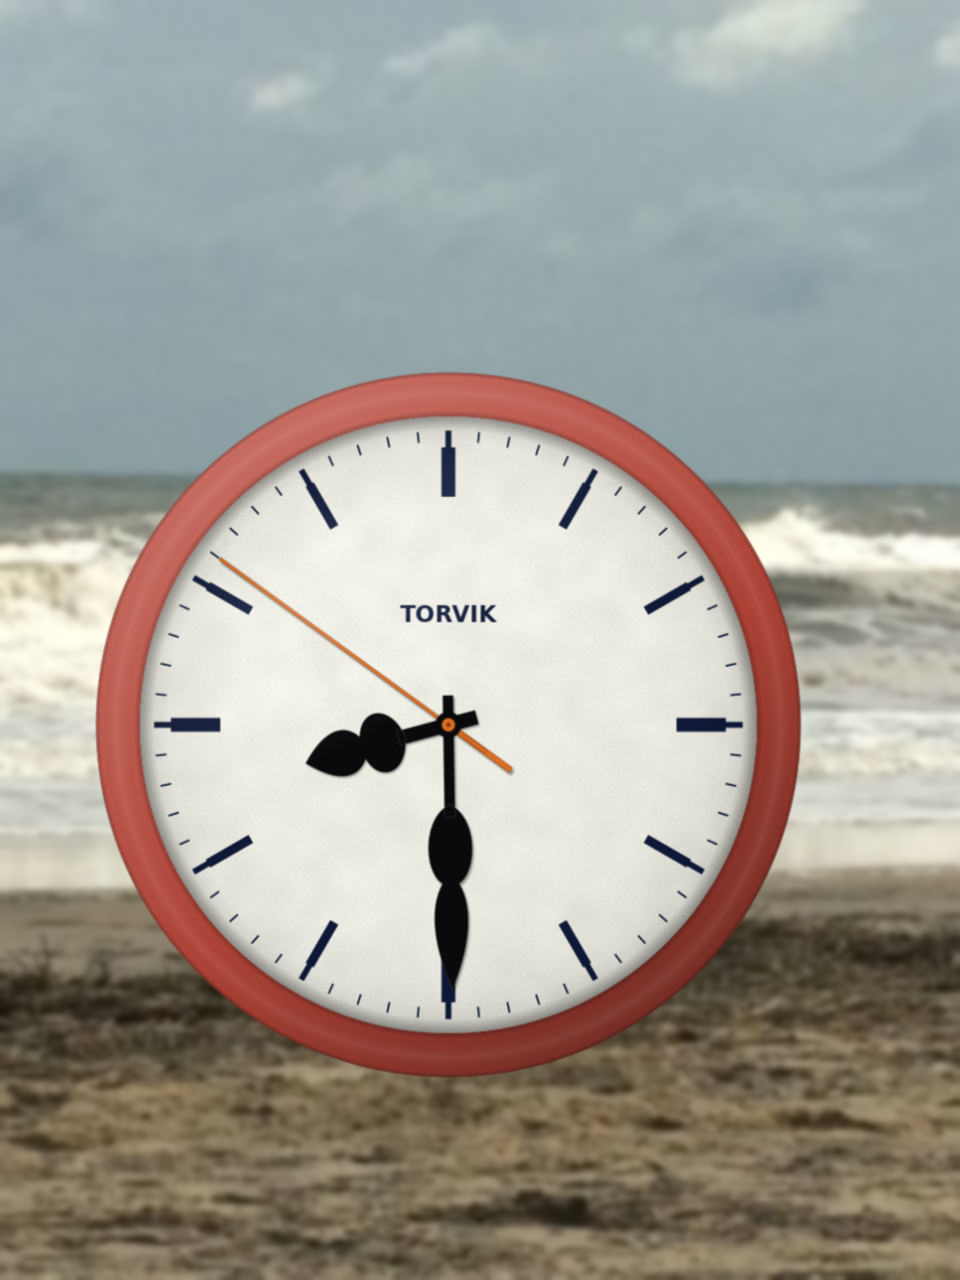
8:29:51
